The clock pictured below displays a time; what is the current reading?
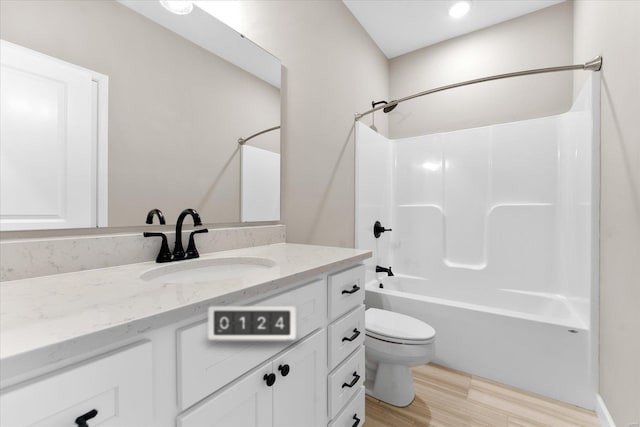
1:24
